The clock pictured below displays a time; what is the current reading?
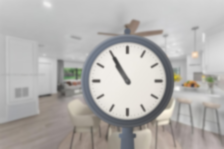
10:55
